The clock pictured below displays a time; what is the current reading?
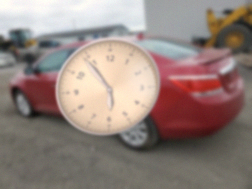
5:54
